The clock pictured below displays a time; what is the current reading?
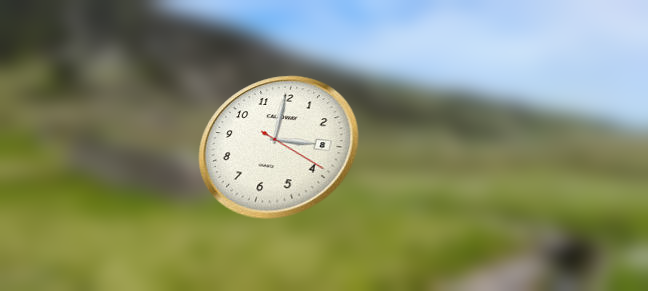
2:59:19
